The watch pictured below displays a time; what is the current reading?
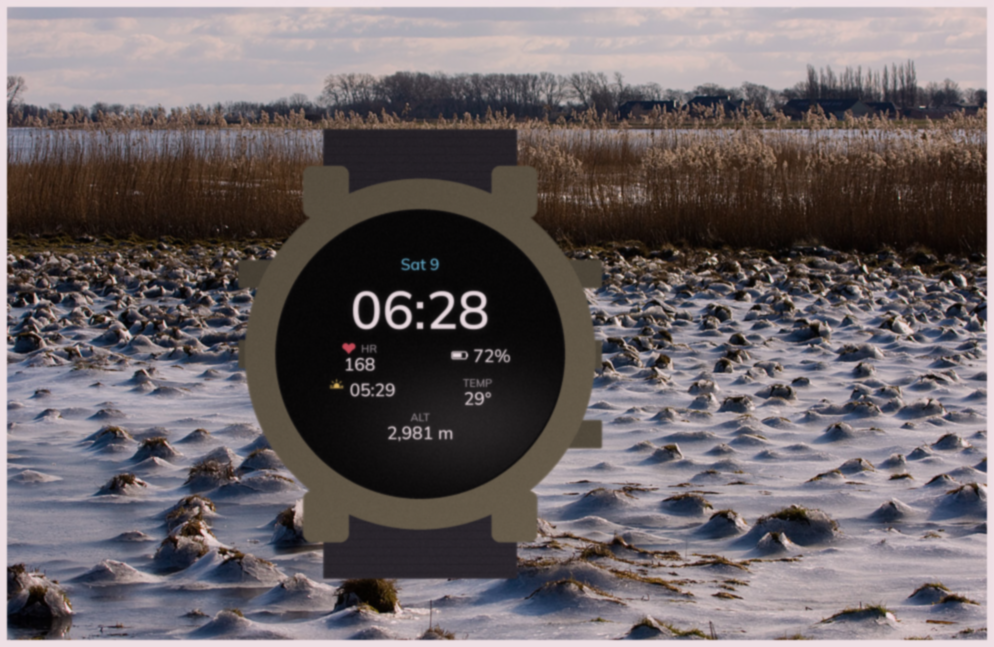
6:28
